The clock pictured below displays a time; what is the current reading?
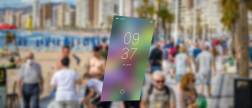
9:37
